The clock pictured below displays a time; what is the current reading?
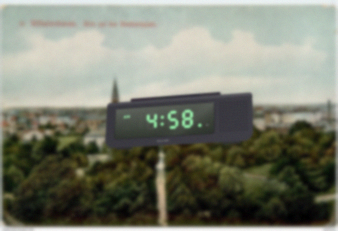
4:58
